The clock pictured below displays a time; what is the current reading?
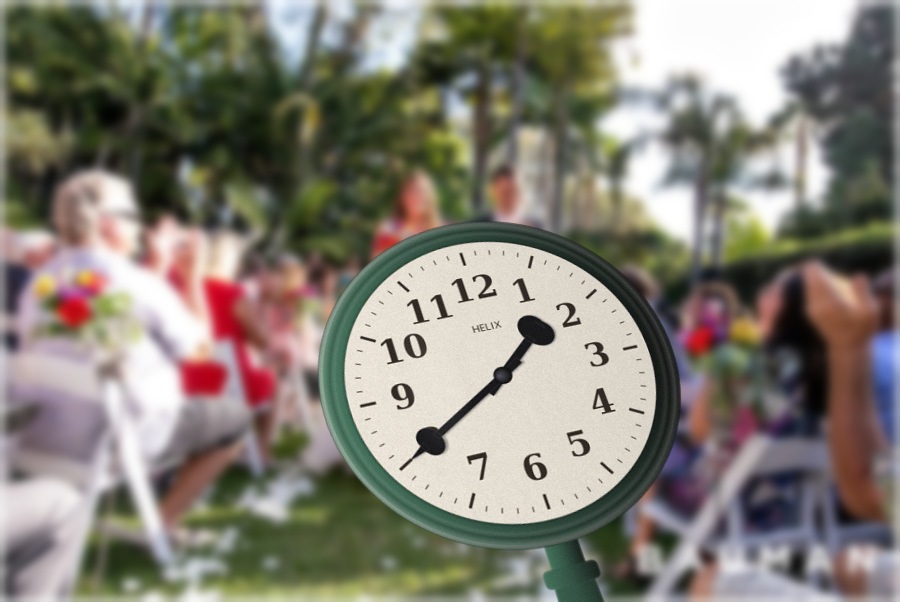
1:40
